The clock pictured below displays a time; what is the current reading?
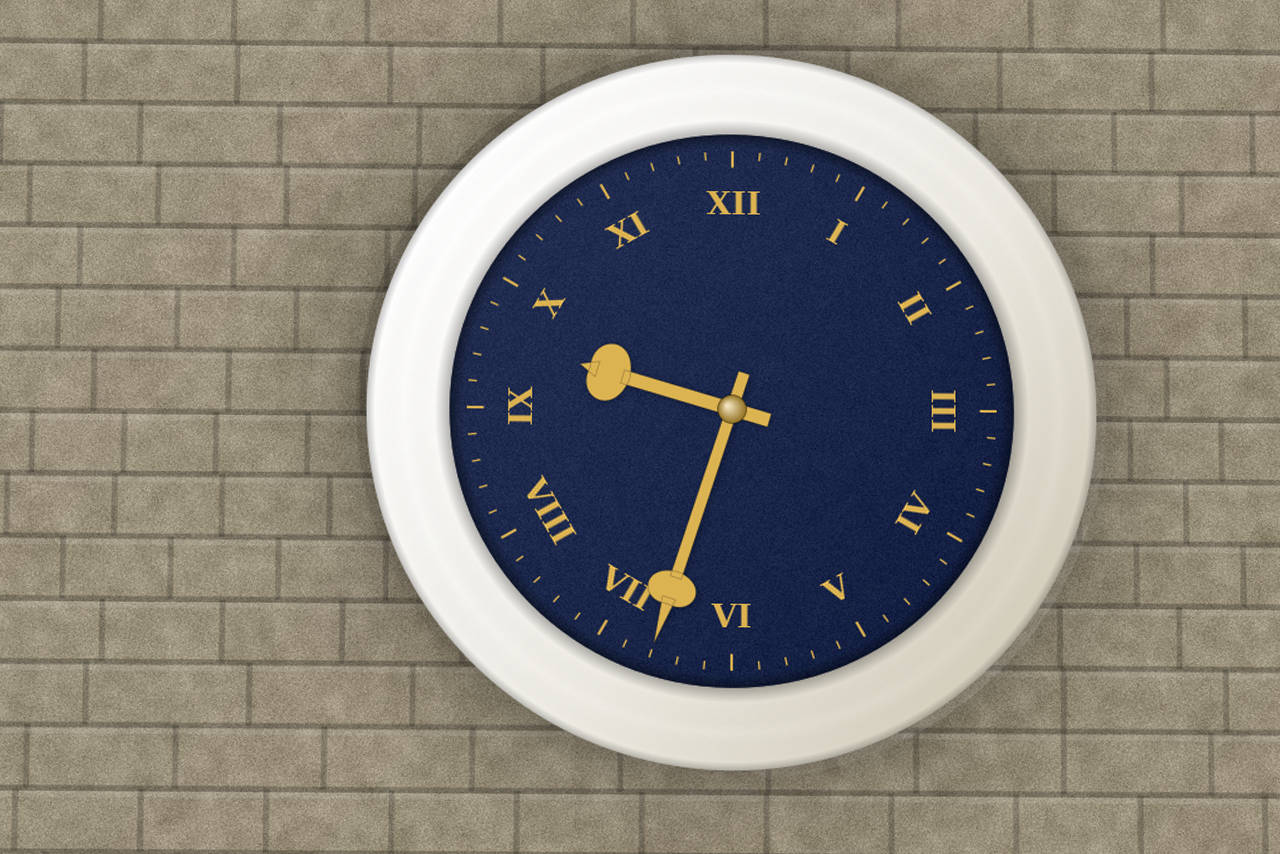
9:33
